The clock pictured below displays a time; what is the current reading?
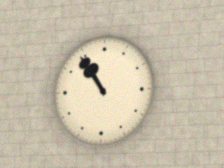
10:54
